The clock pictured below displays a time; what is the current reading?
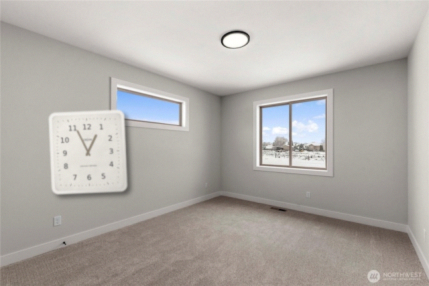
12:56
